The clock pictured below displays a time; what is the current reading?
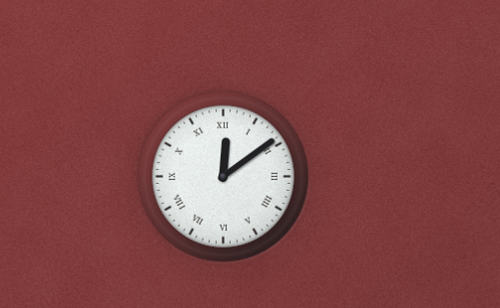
12:09
